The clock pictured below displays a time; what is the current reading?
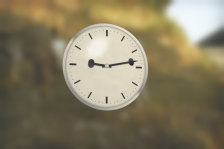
9:13
